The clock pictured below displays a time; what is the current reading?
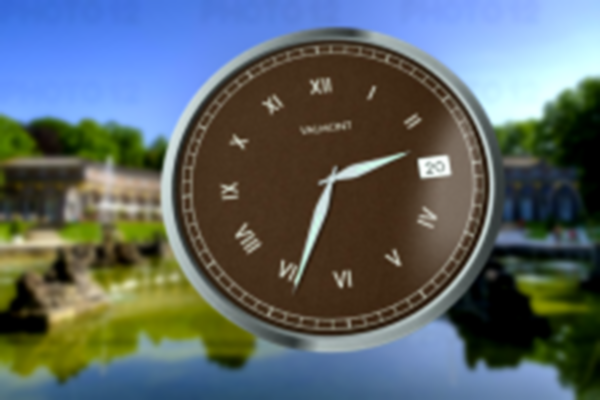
2:34
